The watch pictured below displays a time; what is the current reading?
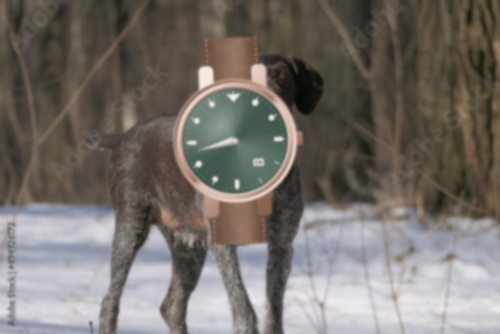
8:43
